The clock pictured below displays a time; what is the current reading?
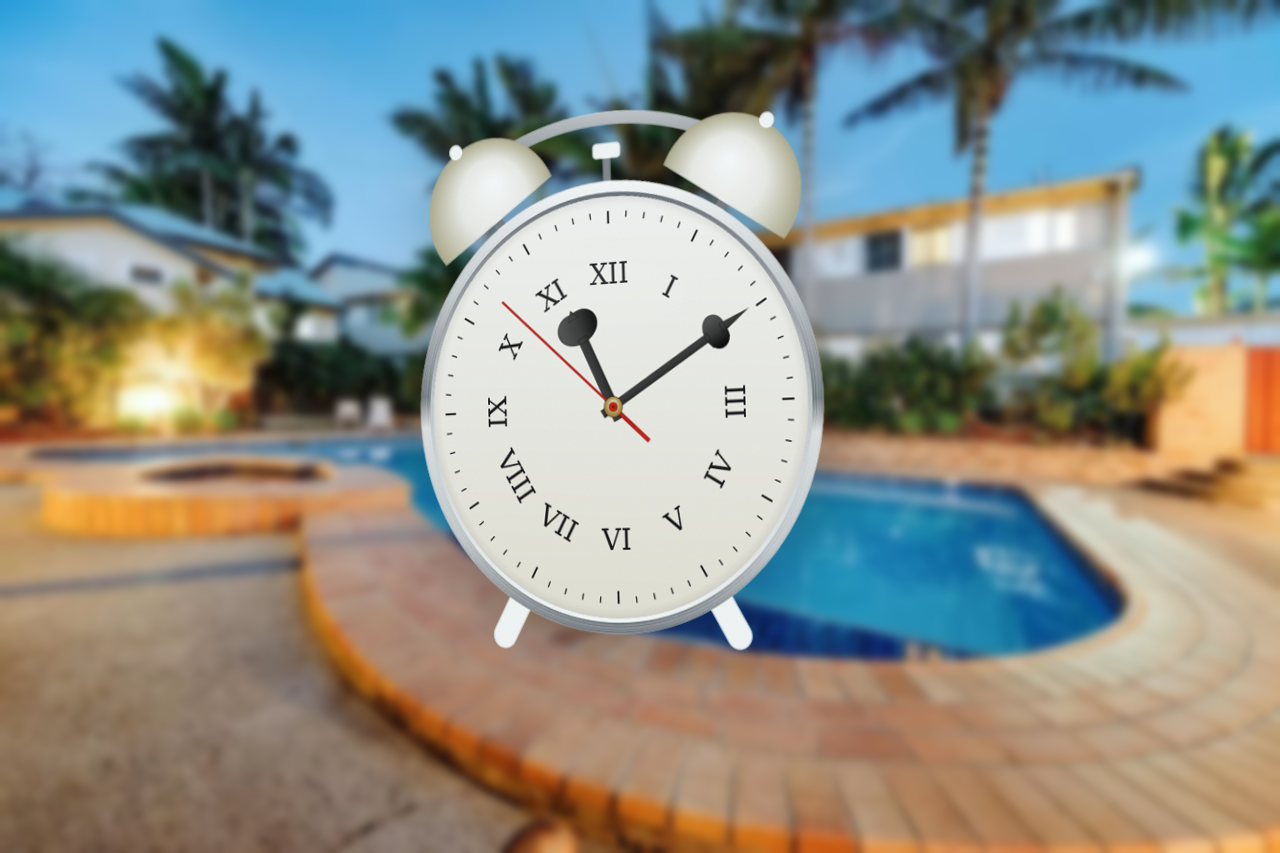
11:09:52
